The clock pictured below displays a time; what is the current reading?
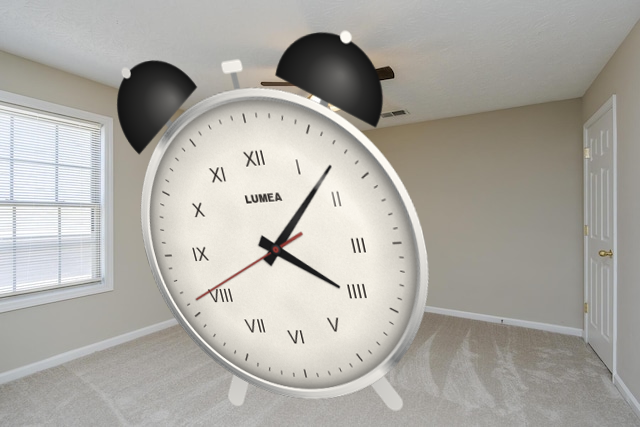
4:07:41
